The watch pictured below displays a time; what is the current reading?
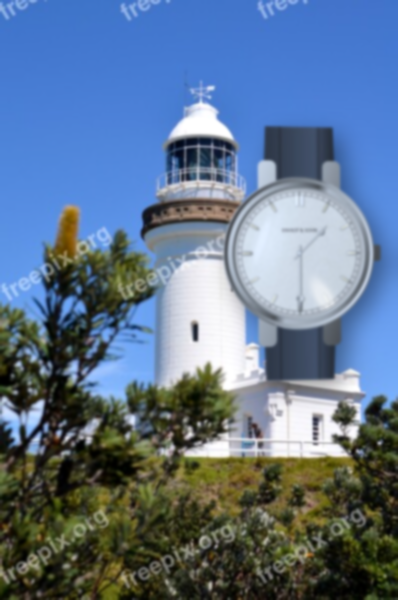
1:30
